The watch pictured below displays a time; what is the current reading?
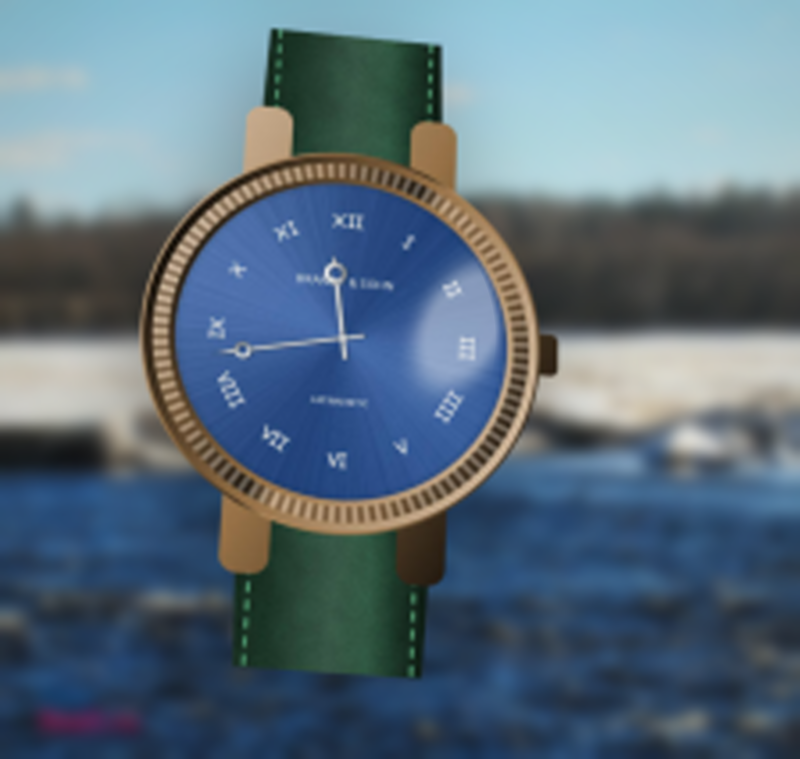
11:43
